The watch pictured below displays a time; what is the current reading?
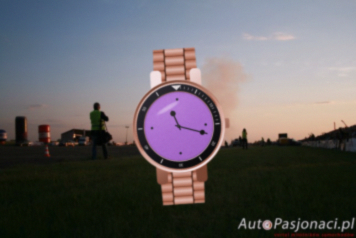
11:18
